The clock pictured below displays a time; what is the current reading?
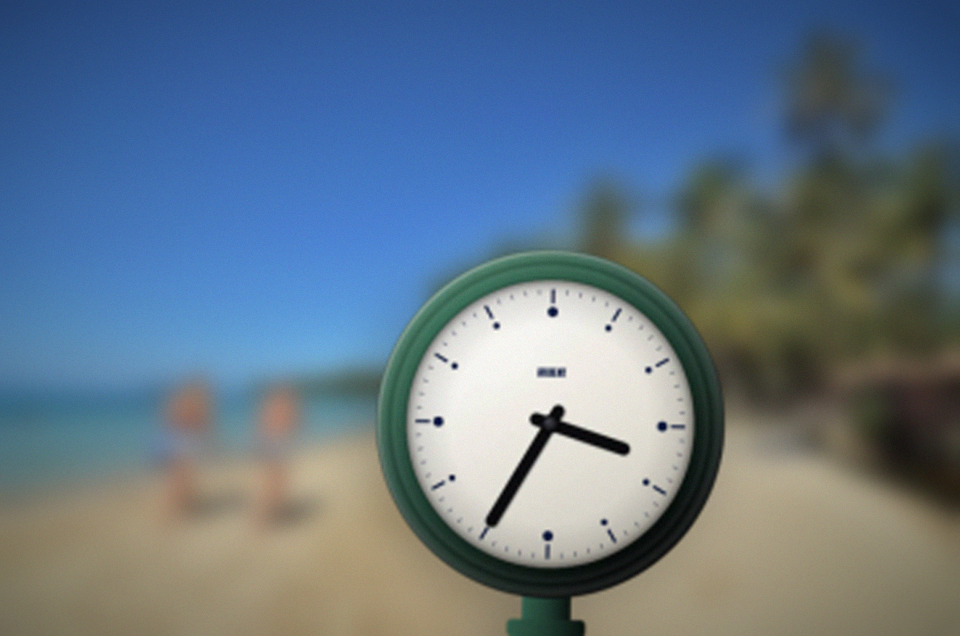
3:35
